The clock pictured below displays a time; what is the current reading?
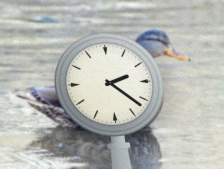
2:22
